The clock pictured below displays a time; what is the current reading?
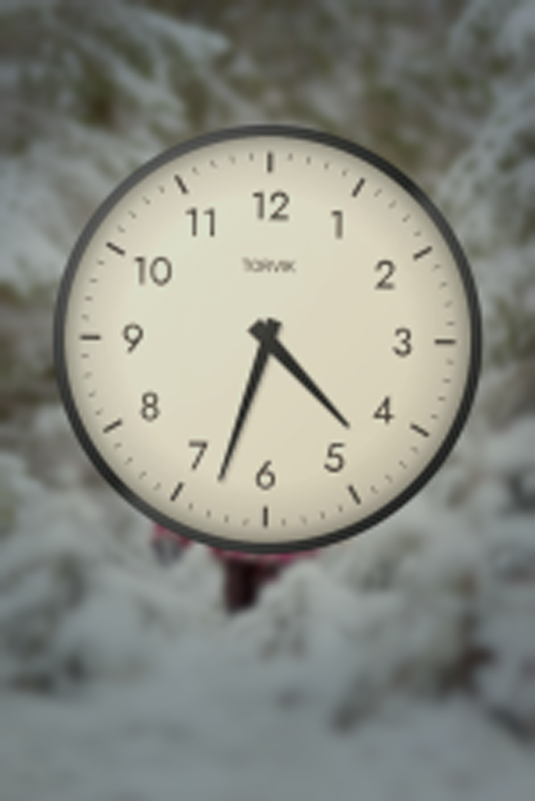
4:33
